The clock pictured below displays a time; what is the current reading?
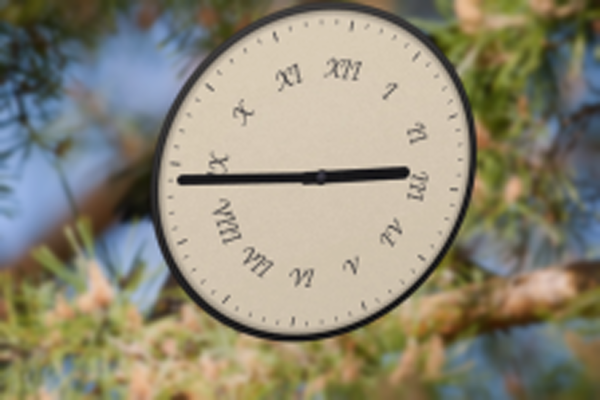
2:44
